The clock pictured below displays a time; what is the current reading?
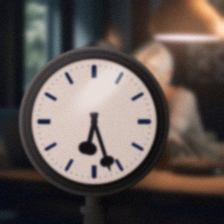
6:27
